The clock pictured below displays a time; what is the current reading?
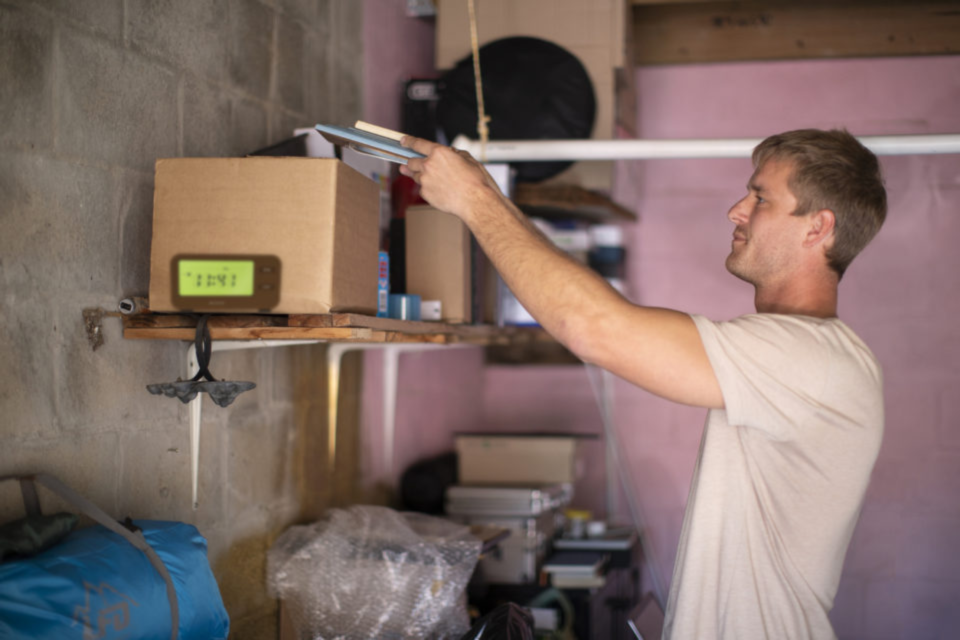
11:41
